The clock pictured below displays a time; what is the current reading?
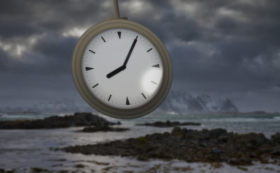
8:05
